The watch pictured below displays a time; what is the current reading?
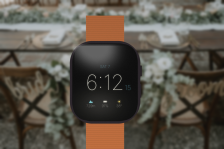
6:12:15
